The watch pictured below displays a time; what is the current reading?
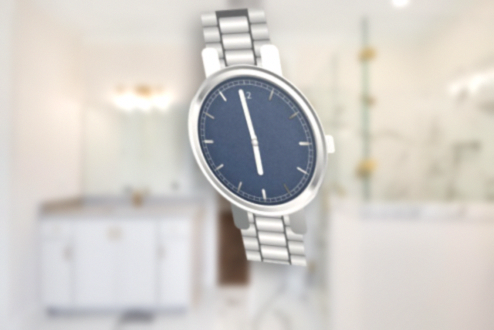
5:59
